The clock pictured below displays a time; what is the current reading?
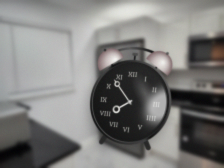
7:53
